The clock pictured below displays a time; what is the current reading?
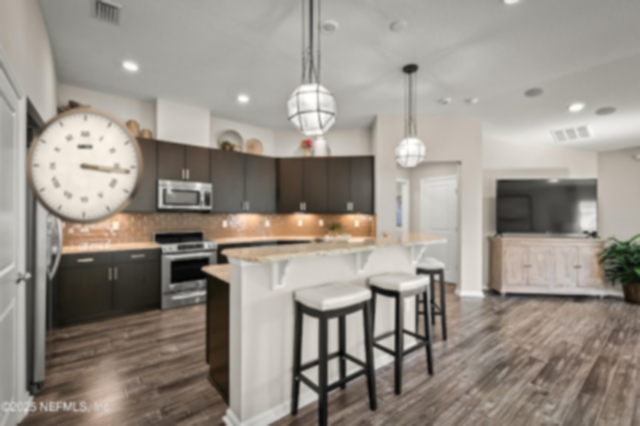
3:16
